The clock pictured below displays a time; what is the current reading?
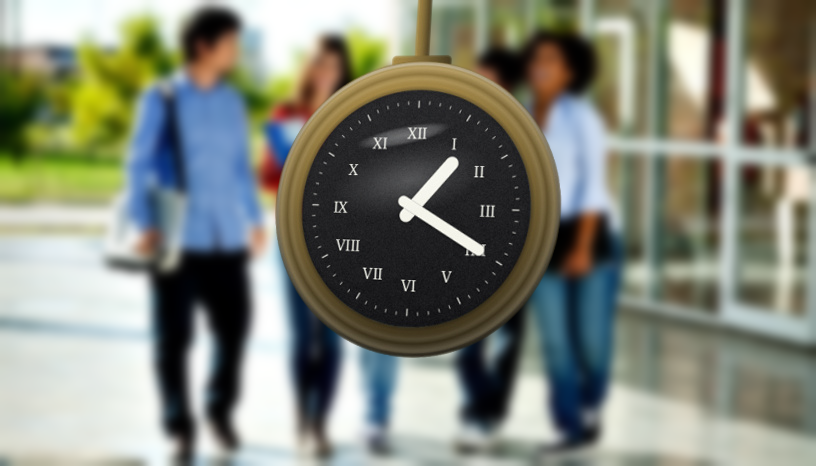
1:20
